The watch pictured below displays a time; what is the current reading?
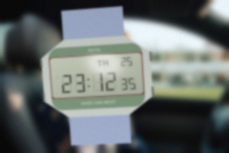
23:12:35
